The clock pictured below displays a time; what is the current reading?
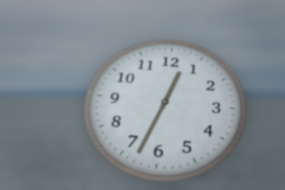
12:33
